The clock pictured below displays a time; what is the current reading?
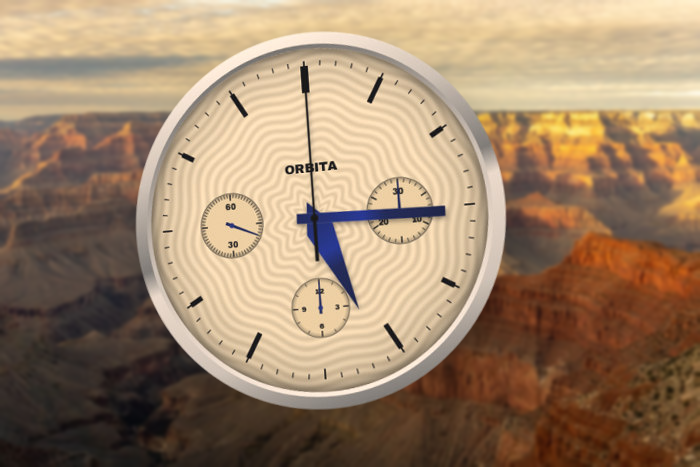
5:15:19
